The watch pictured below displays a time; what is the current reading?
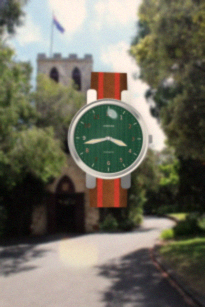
3:43
